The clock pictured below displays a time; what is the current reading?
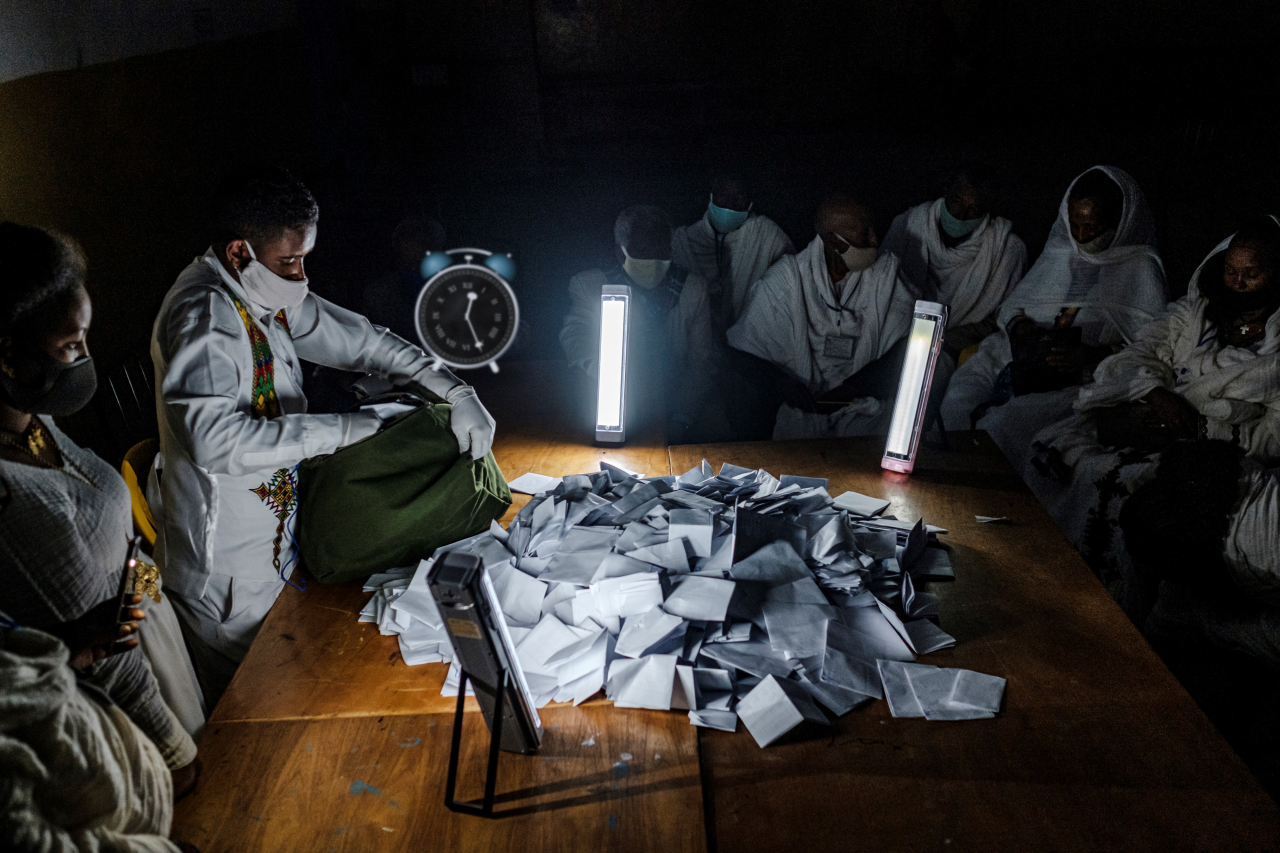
12:26
